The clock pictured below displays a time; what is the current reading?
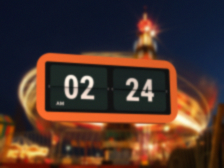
2:24
